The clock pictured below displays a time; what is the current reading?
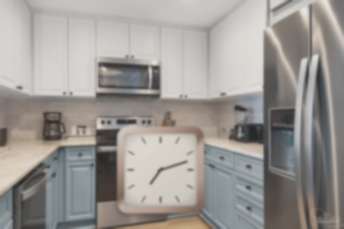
7:12
